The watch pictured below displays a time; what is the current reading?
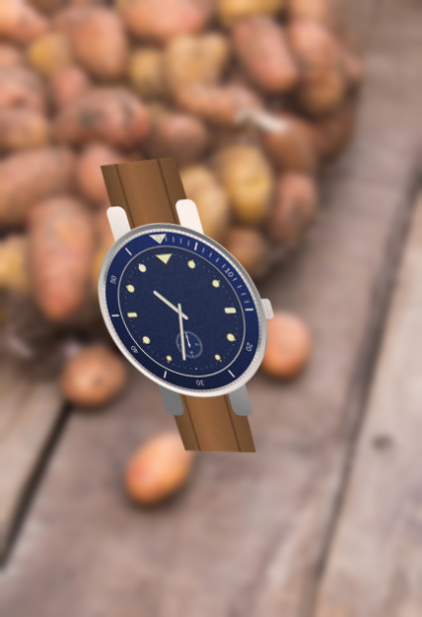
10:32
